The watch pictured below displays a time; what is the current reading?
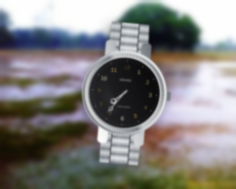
7:36
